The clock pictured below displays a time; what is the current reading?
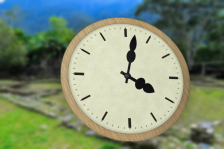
4:02
